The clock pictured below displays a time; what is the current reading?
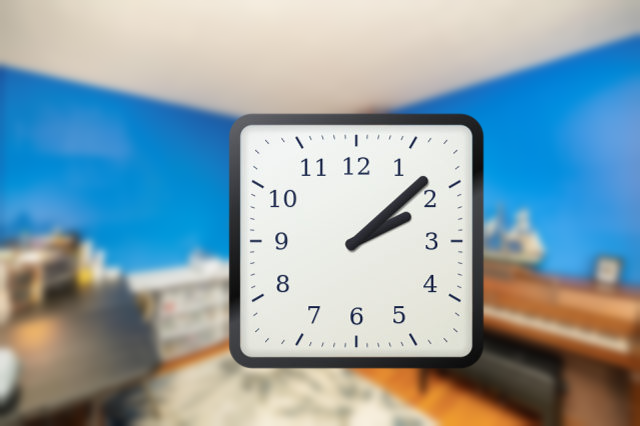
2:08
